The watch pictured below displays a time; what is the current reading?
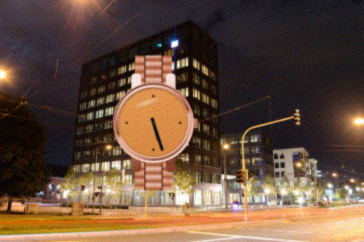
5:27
